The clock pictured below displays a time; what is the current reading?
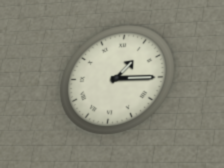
1:15
